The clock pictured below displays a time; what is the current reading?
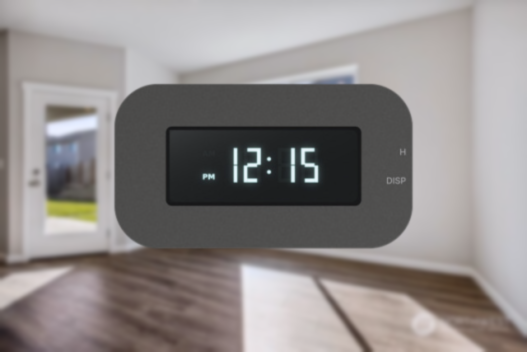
12:15
